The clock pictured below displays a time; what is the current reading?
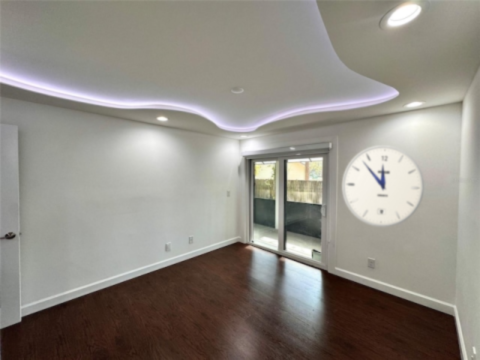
11:53
